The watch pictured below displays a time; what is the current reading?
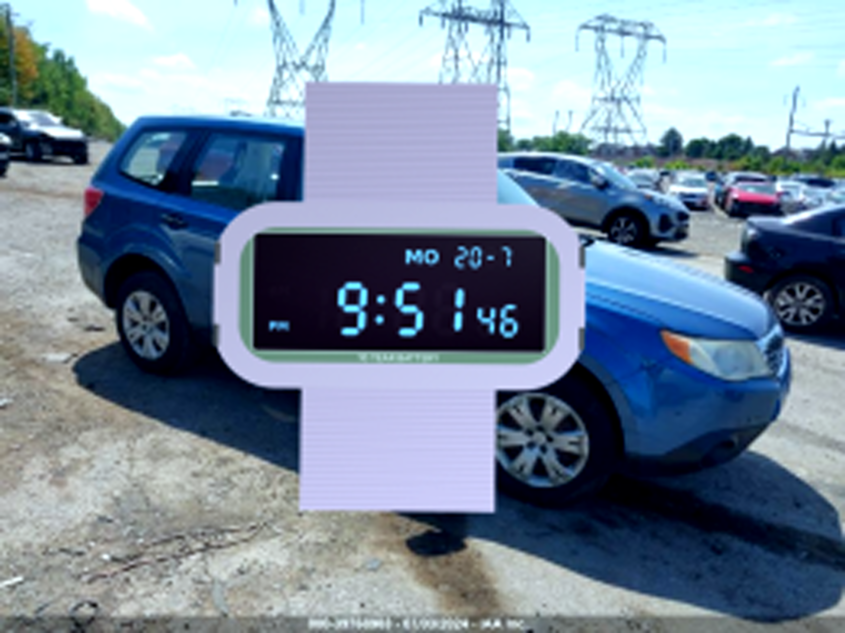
9:51:46
